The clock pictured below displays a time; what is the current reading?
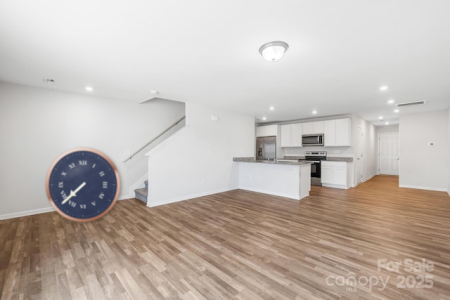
7:38
